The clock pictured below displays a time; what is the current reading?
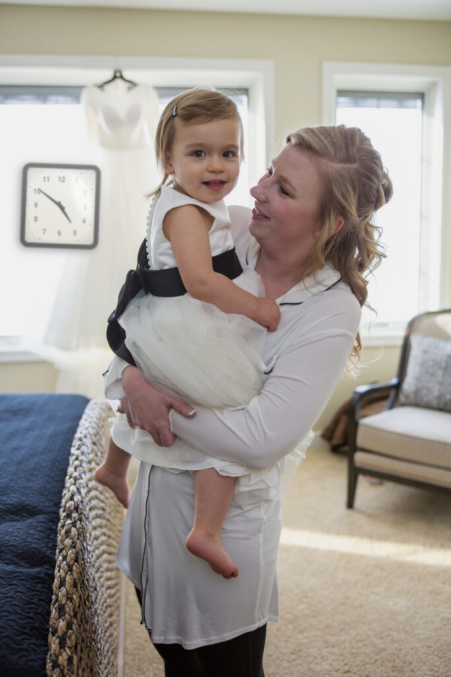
4:51
